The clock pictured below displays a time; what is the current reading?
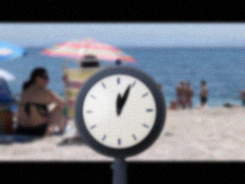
12:04
